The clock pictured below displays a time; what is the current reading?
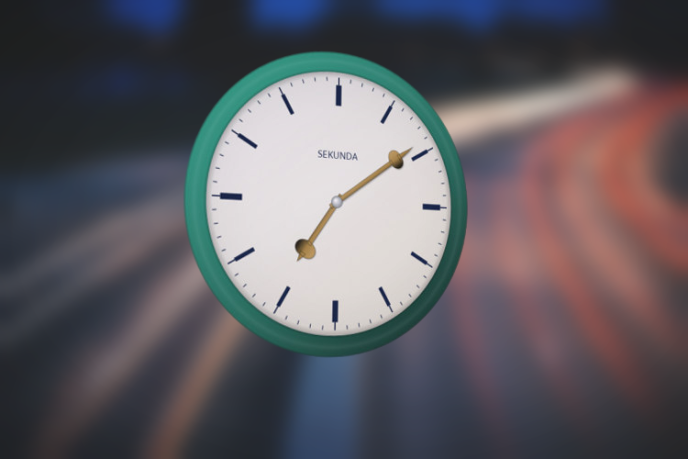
7:09
